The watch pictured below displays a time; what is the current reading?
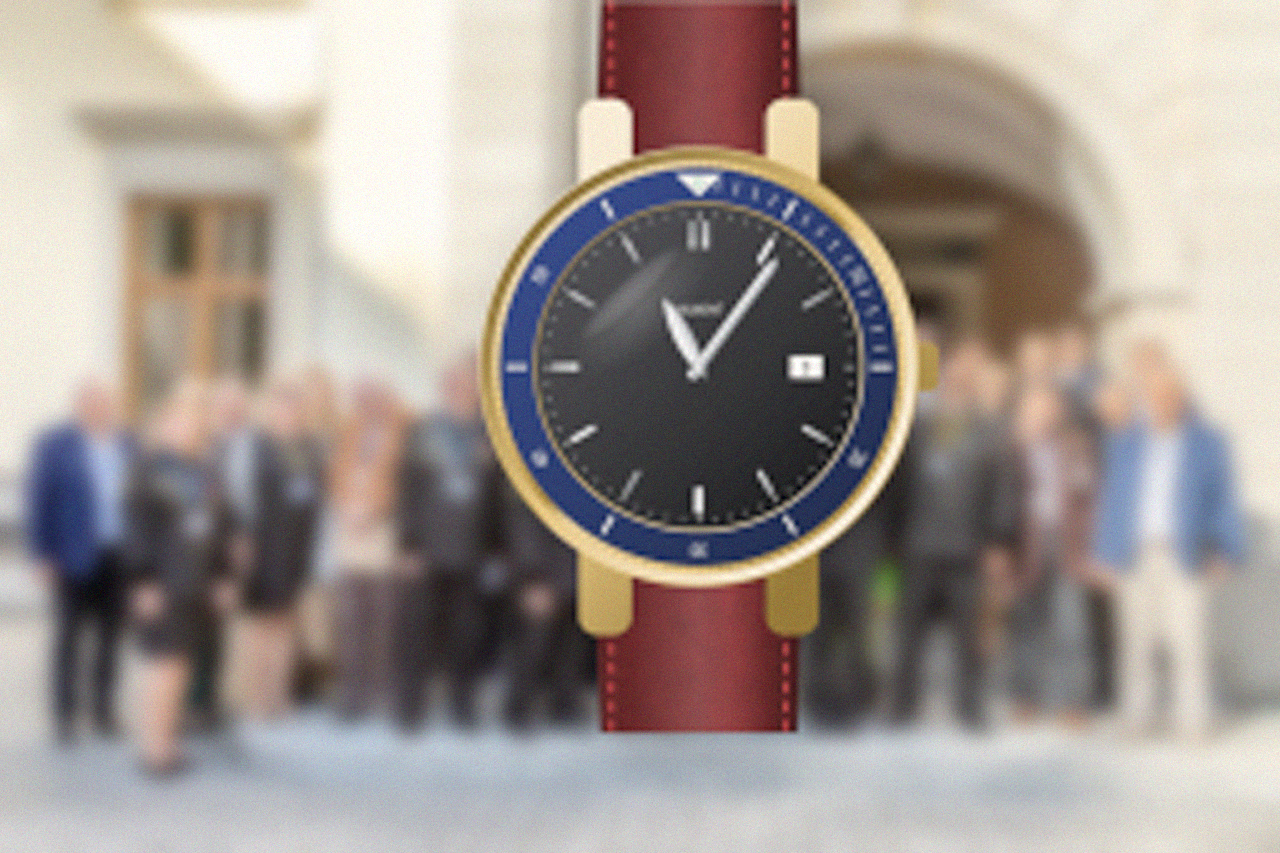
11:06
